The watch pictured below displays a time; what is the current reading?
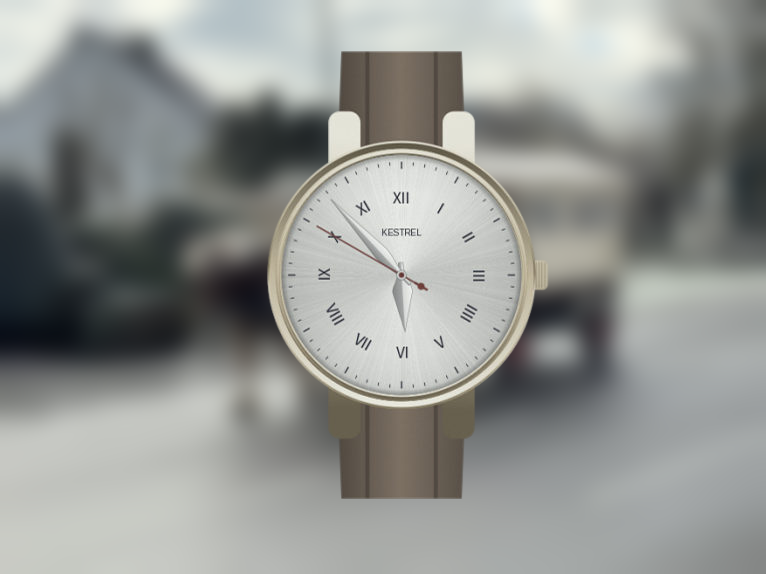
5:52:50
